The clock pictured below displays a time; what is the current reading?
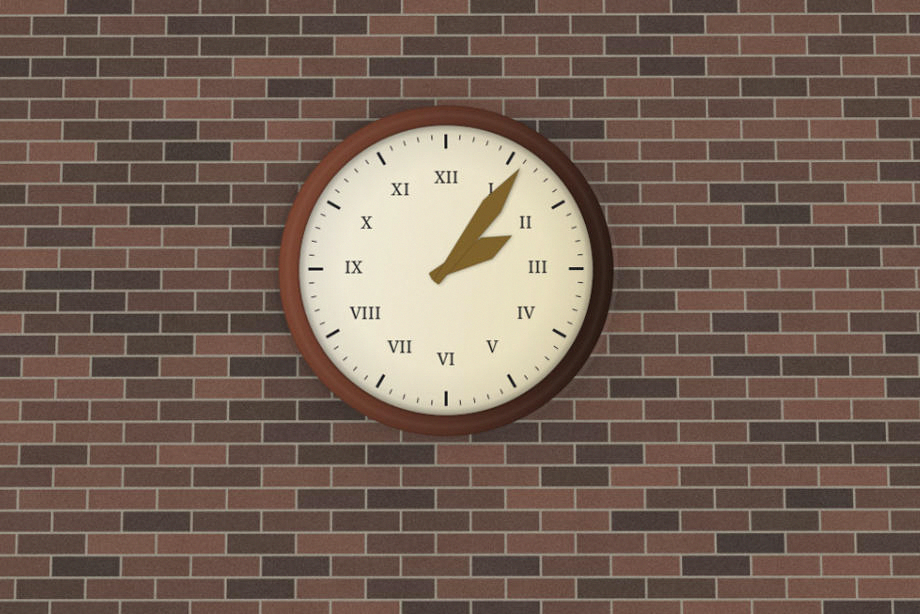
2:06
